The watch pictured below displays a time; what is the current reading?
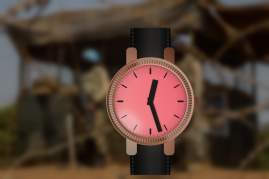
12:27
